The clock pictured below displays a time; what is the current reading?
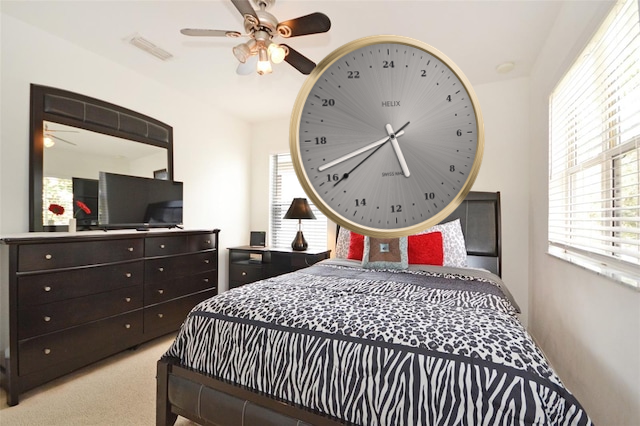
10:41:39
